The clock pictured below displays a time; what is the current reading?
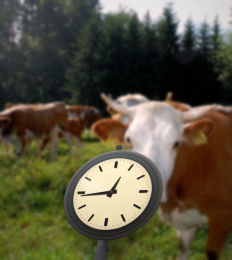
12:44
